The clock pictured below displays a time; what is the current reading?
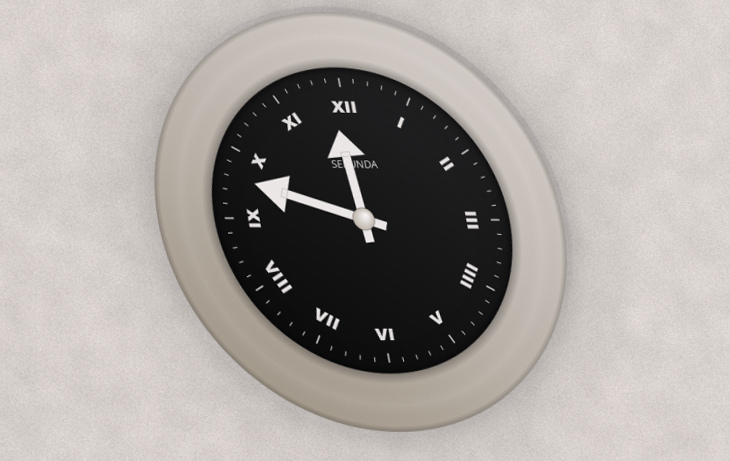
11:48
